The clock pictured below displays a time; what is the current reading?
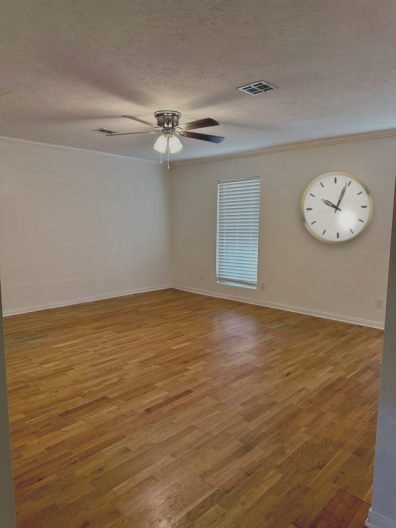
10:04
